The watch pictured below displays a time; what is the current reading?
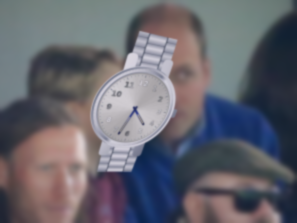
4:33
